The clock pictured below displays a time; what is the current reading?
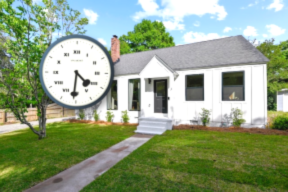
4:31
